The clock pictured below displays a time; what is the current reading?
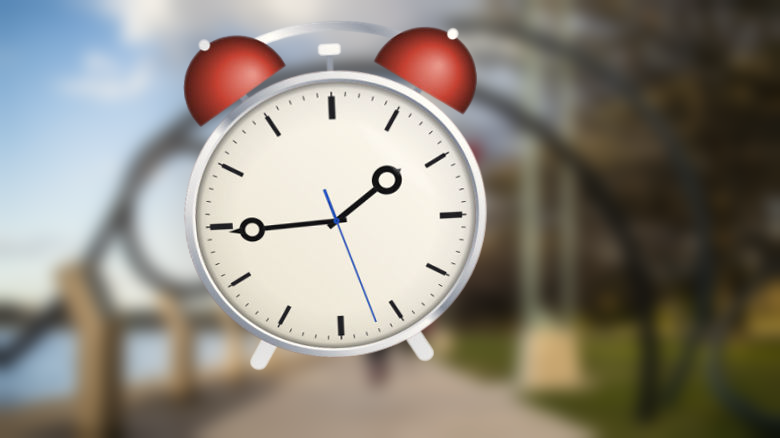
1:44:27
